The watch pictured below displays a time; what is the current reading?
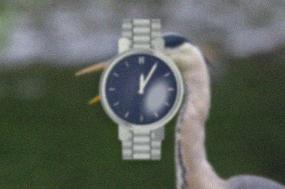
12:05
